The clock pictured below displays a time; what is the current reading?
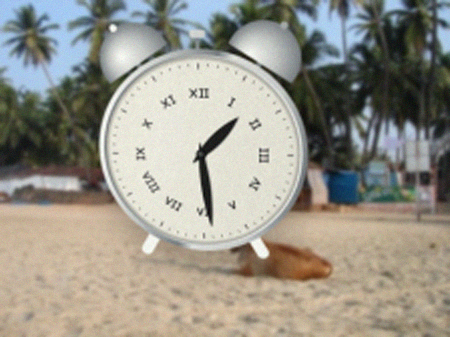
1:29
